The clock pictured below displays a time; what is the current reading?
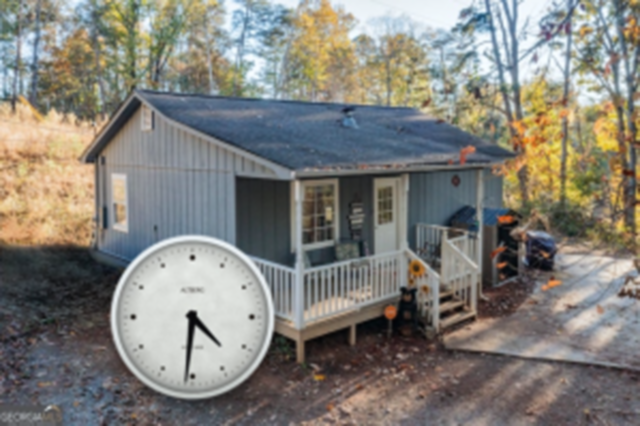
4:31
